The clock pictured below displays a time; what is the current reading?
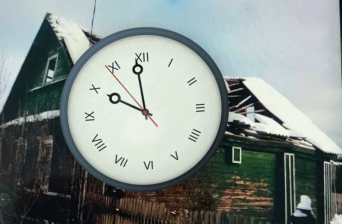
9:58:54
